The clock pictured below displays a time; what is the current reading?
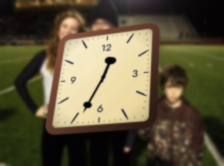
12:34
